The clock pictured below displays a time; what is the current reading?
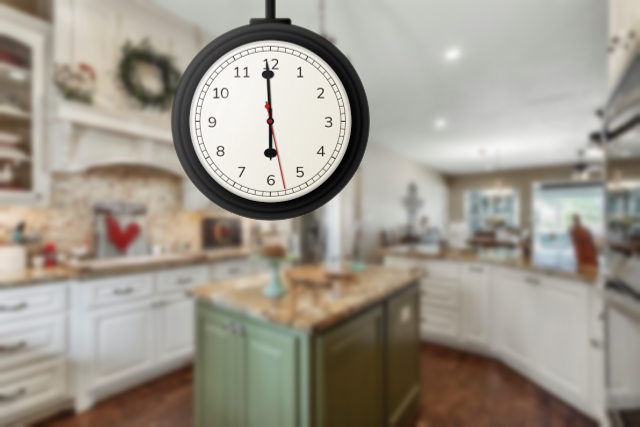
5:59:28
